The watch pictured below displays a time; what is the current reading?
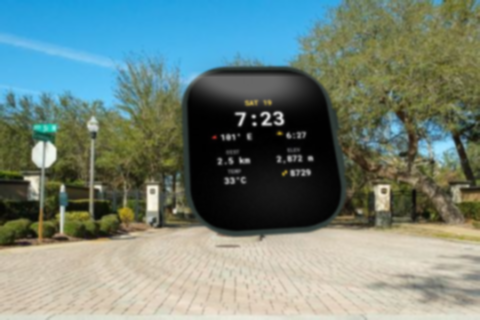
7:23
